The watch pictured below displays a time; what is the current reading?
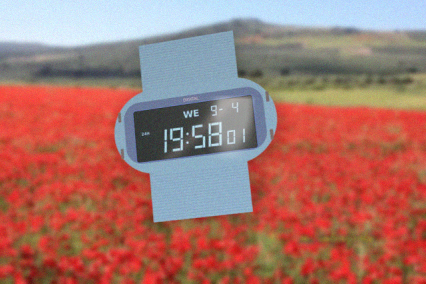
19:58:01
